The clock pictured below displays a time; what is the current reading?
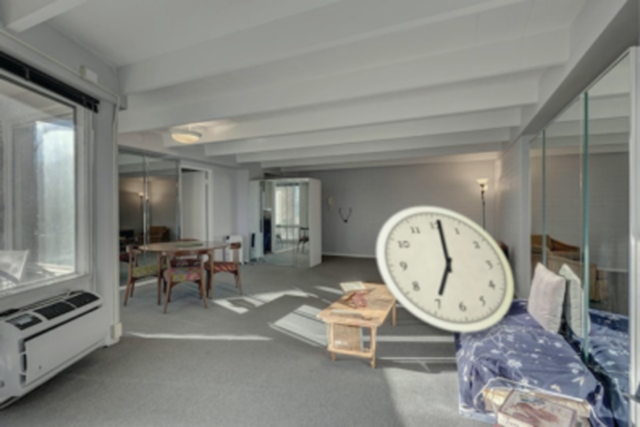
7:01
